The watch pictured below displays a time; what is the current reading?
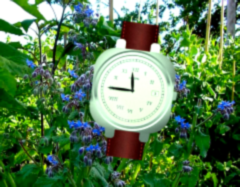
11:45
